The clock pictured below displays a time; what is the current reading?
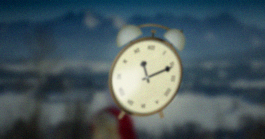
11:11
